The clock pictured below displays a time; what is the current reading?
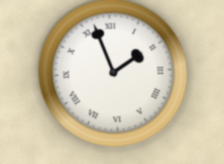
1:57
